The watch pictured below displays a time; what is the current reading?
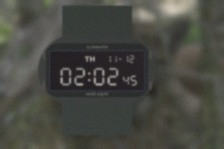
2:02:45
